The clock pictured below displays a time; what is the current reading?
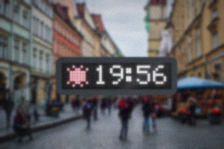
19:56
